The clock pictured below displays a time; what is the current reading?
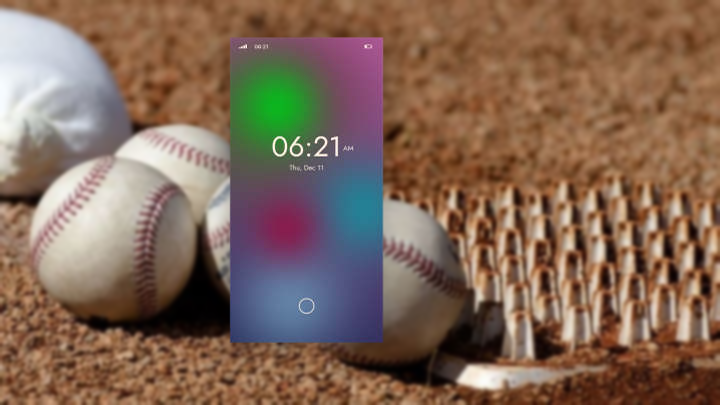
6:21
